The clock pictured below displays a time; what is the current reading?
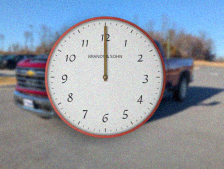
12:00
